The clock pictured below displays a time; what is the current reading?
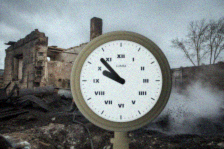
9:53
